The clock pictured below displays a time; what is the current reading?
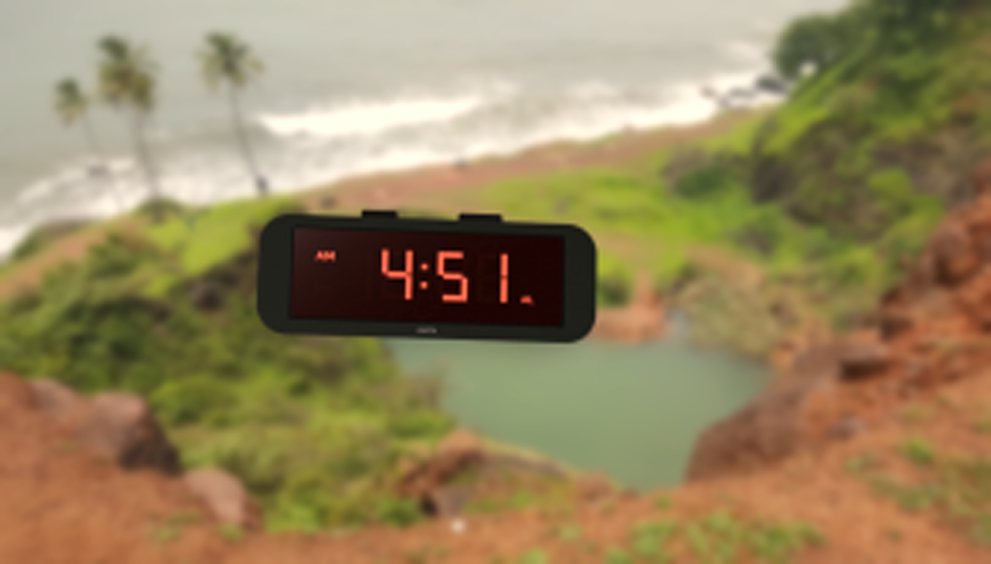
4:51
